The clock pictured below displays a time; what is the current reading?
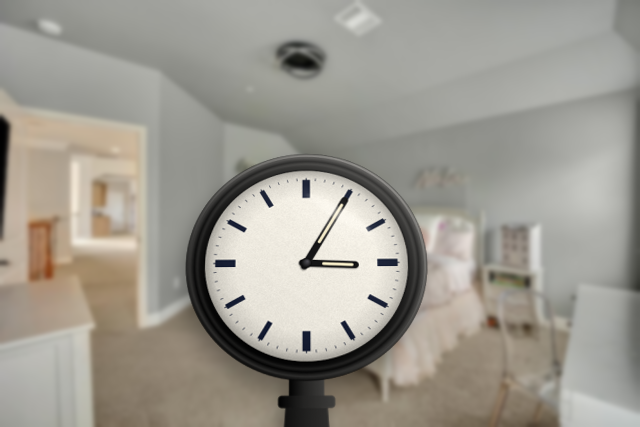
3:05
